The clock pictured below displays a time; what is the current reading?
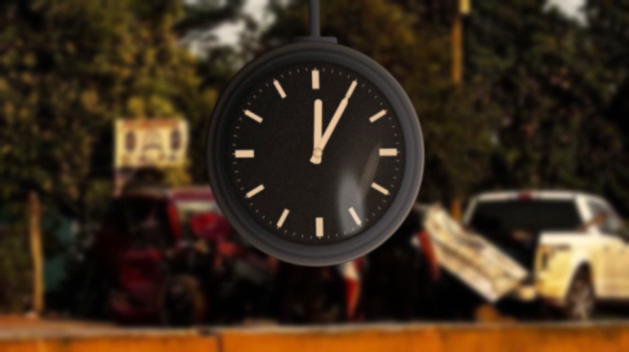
12:05
